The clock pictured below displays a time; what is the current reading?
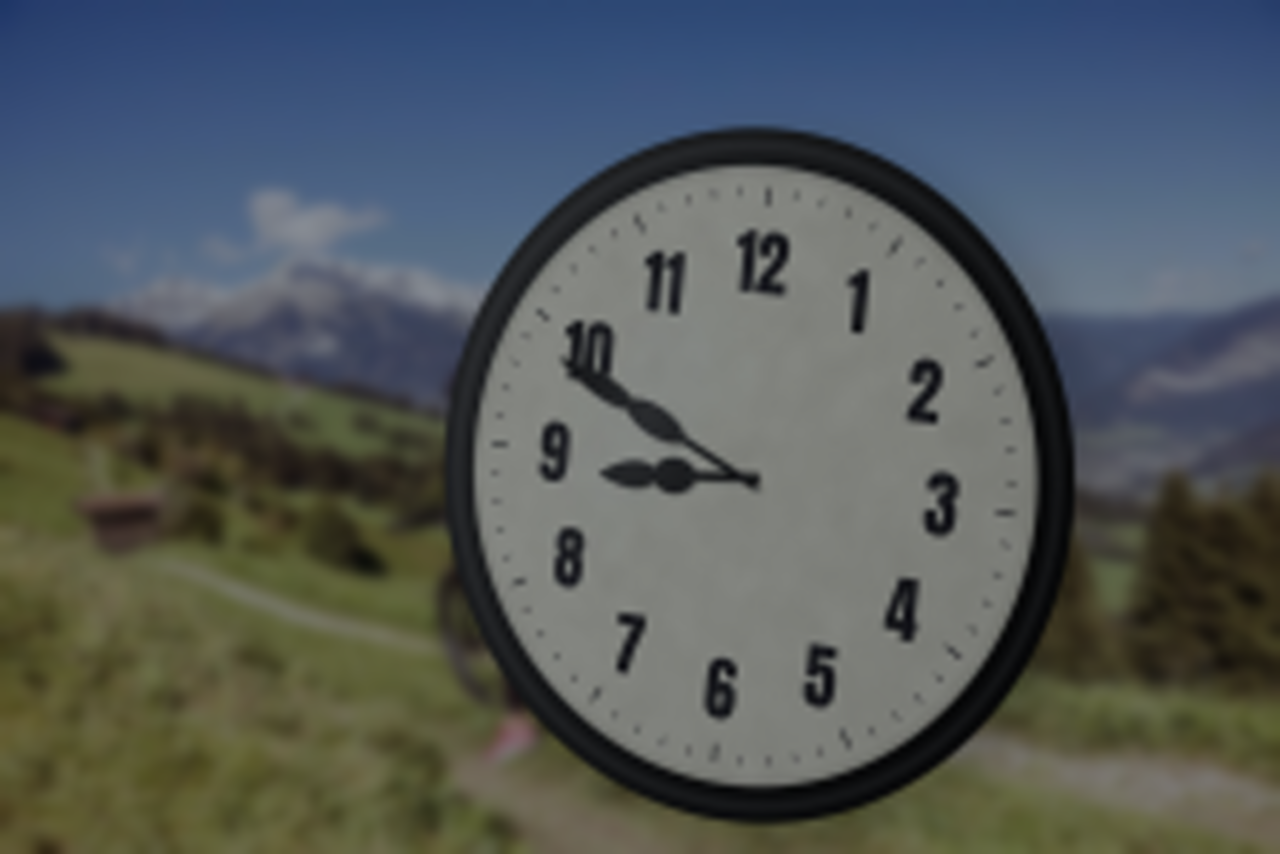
8:49
